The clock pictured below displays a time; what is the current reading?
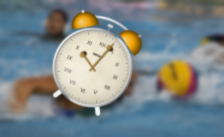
10:03
